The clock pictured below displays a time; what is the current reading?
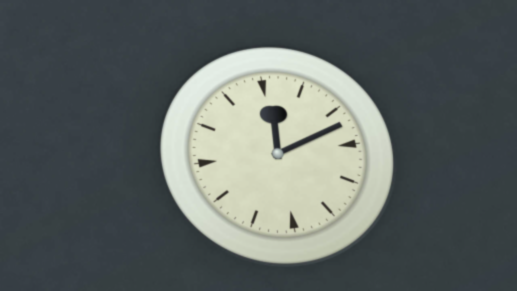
12:12
